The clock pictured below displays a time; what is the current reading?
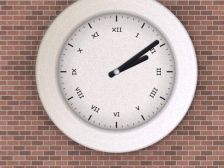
2:09
